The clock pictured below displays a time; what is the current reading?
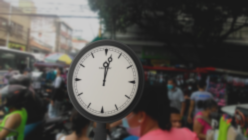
12:02
